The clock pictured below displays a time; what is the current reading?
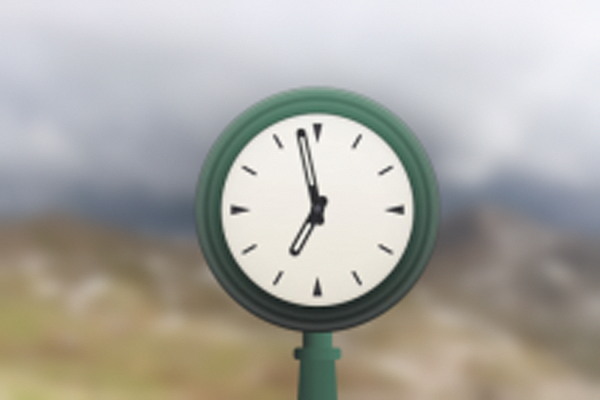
6:58
